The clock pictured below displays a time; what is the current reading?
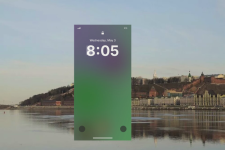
8:05
